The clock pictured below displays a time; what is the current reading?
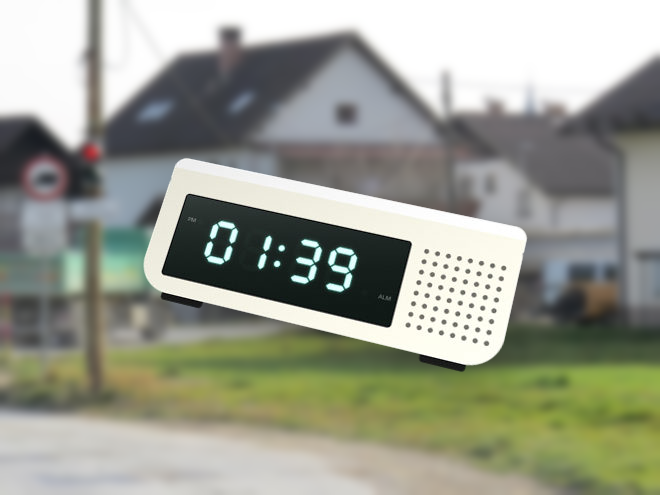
1:39
